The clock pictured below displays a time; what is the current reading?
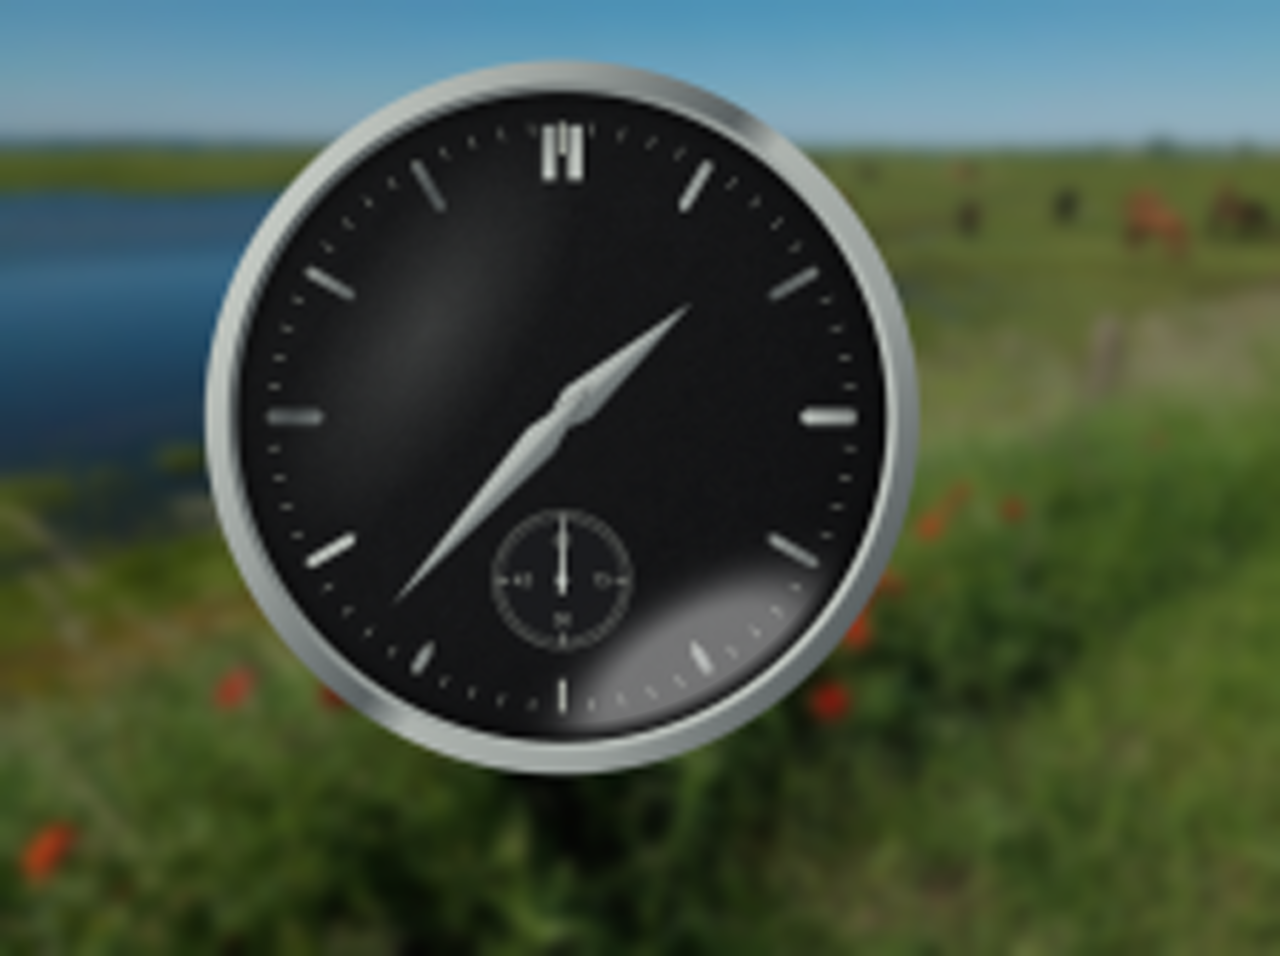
1:37
